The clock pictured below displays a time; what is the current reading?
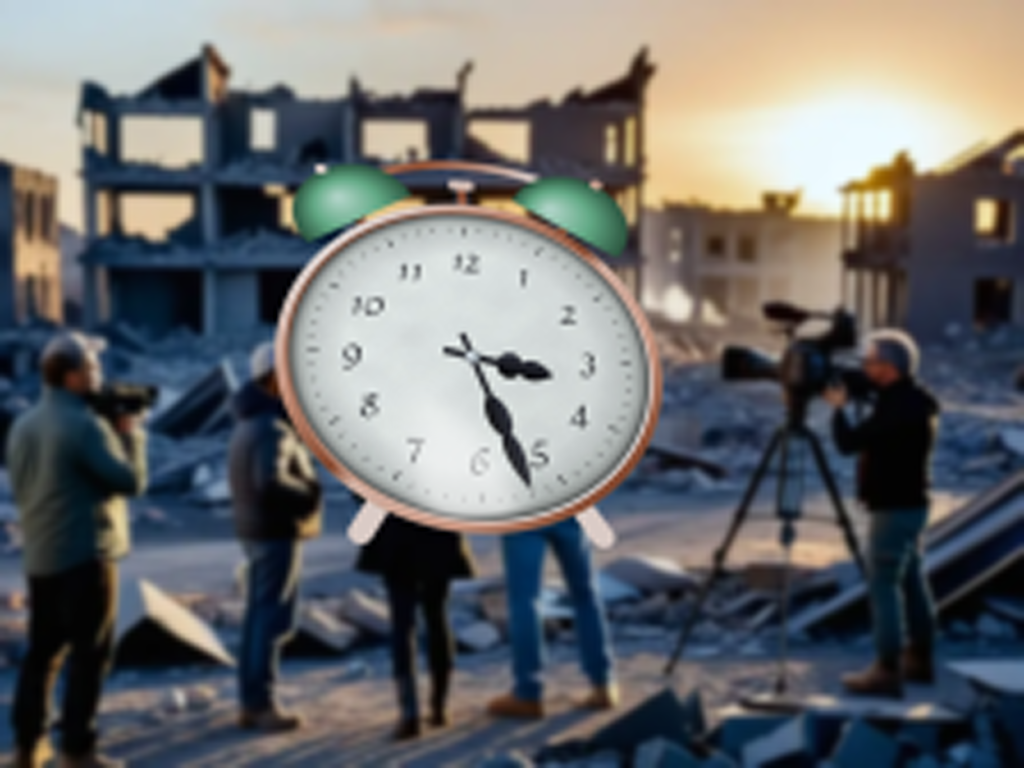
3:27
